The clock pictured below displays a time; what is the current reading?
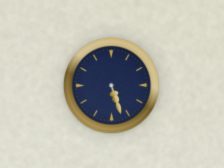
5:27
